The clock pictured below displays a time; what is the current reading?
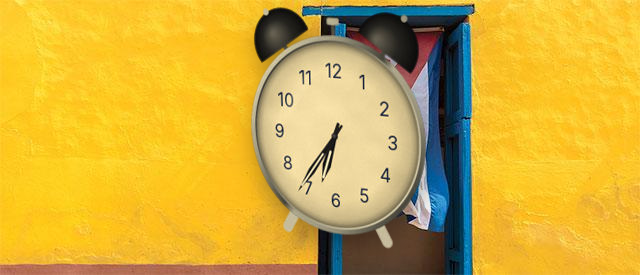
6:36
